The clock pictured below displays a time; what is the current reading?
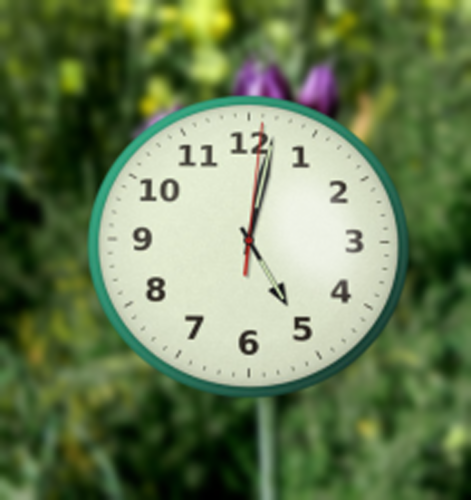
5:02:01
